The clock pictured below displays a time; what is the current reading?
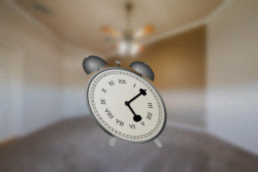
5:09
